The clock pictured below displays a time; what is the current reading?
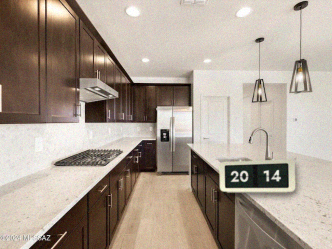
20:14
